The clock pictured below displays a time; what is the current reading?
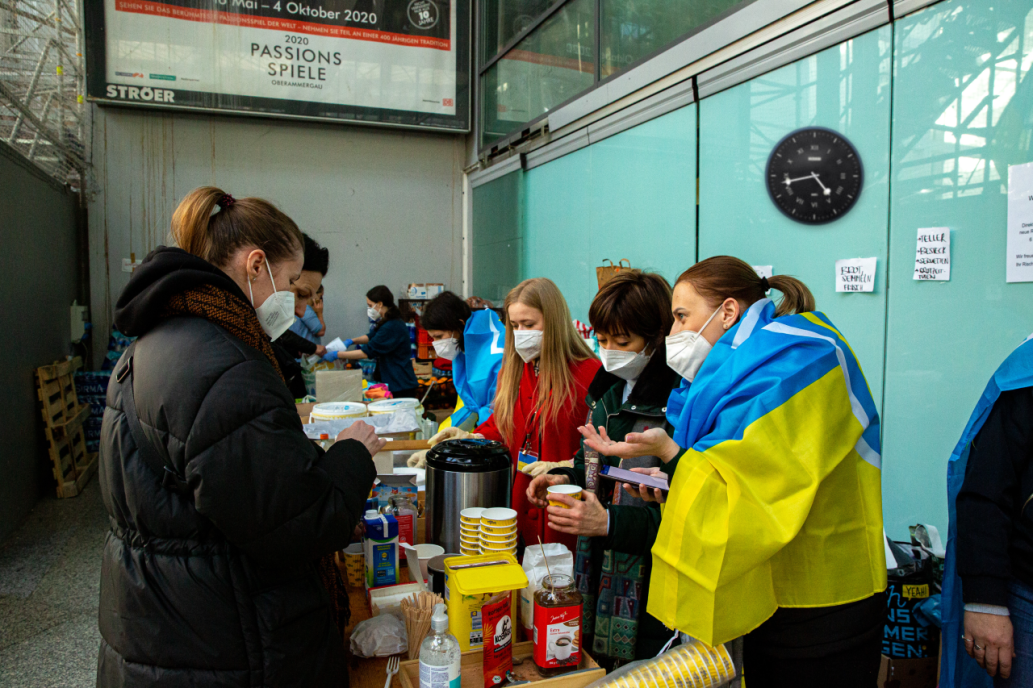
4:43
